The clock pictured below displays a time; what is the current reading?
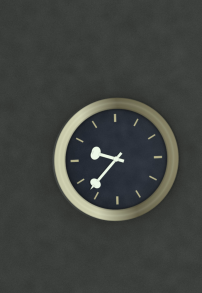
9:37
